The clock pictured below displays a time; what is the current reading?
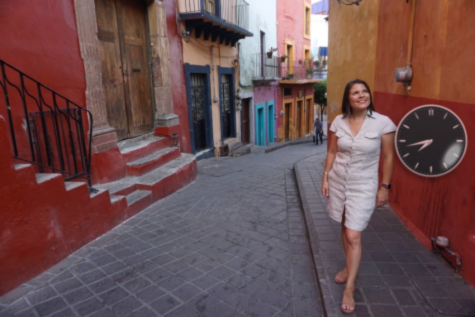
7:43
